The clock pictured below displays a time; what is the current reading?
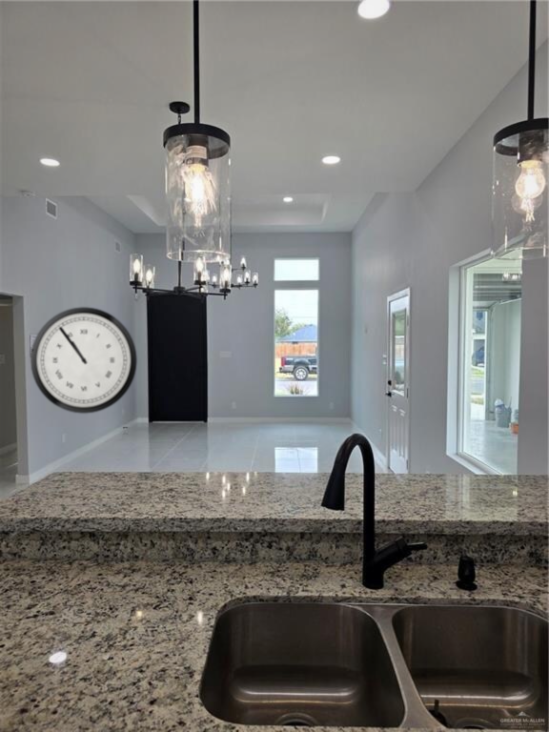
10:54
